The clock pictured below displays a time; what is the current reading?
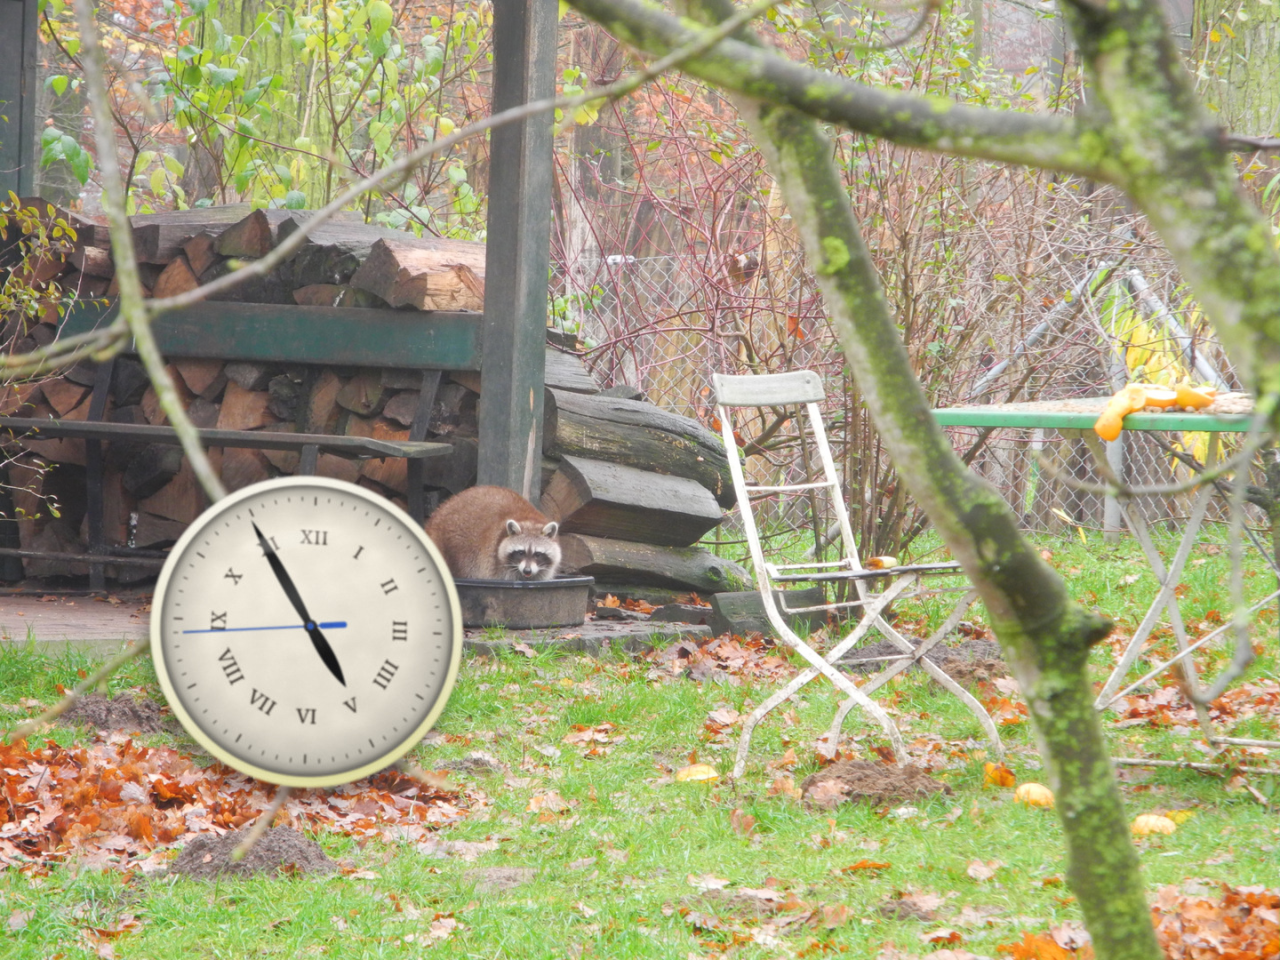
4:54:44
